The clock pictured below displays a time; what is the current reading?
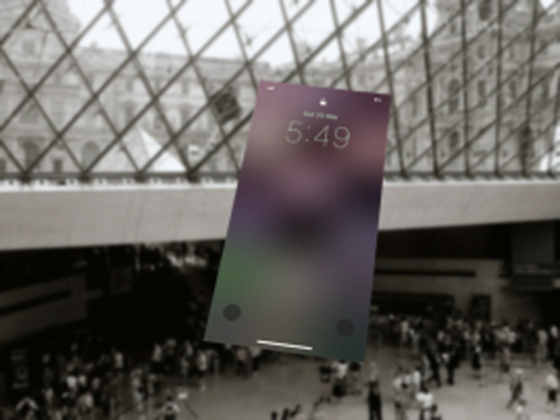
5:49
